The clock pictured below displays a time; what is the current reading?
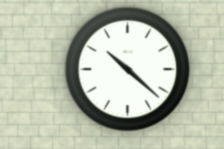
10:22
